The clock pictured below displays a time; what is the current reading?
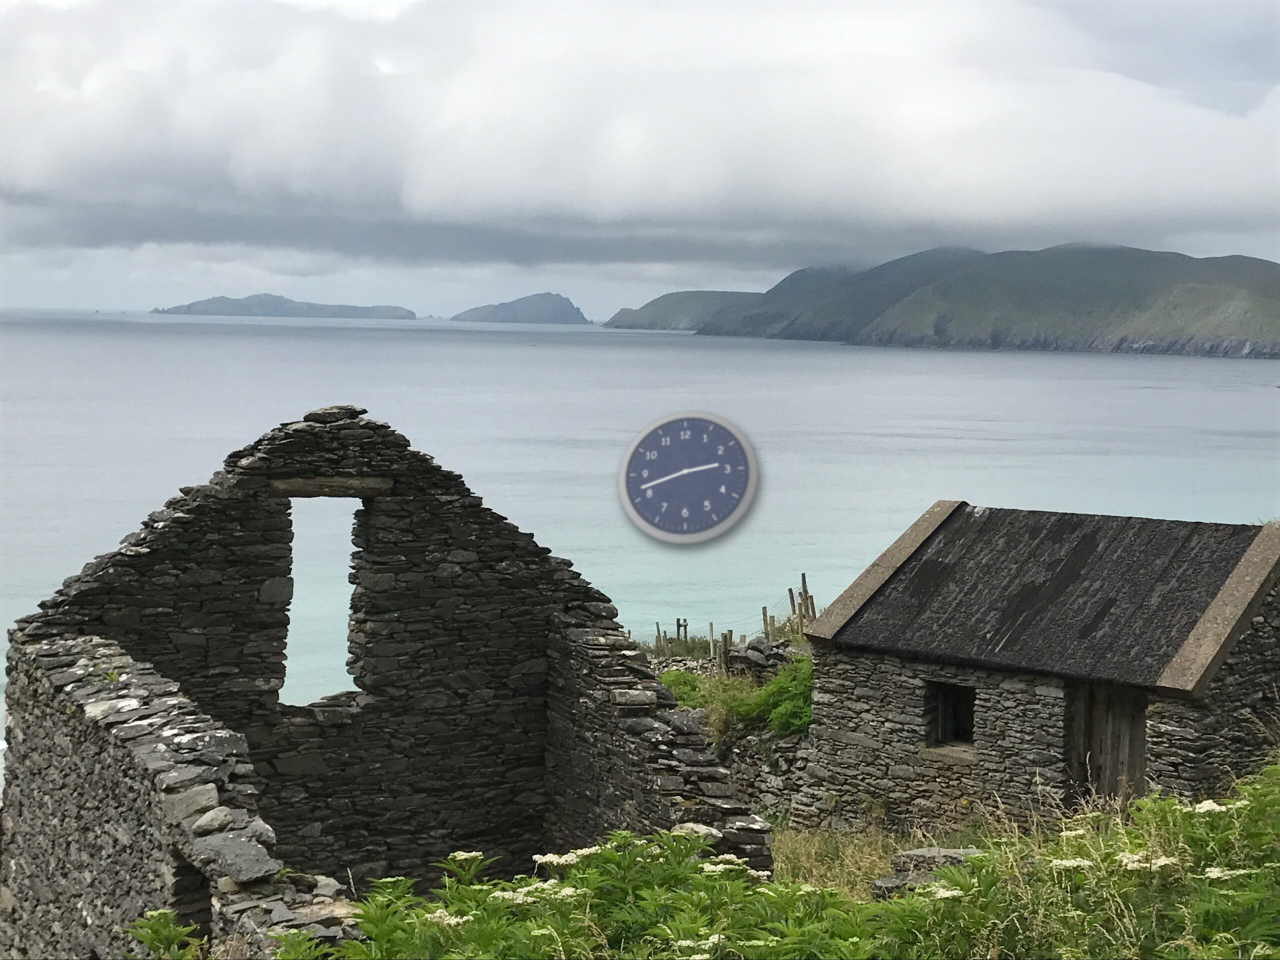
2:42
